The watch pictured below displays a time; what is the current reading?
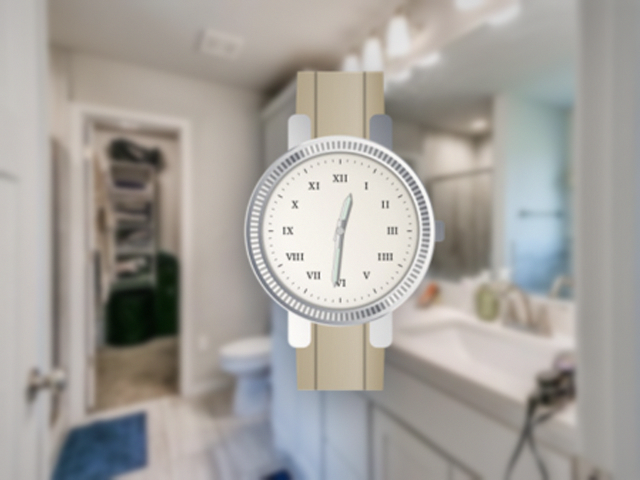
12:31
